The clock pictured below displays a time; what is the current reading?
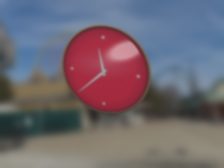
11:38
